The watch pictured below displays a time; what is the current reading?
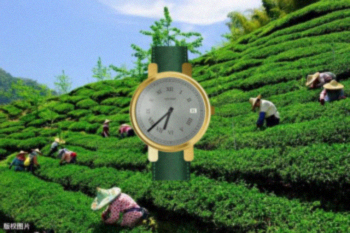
6:38
